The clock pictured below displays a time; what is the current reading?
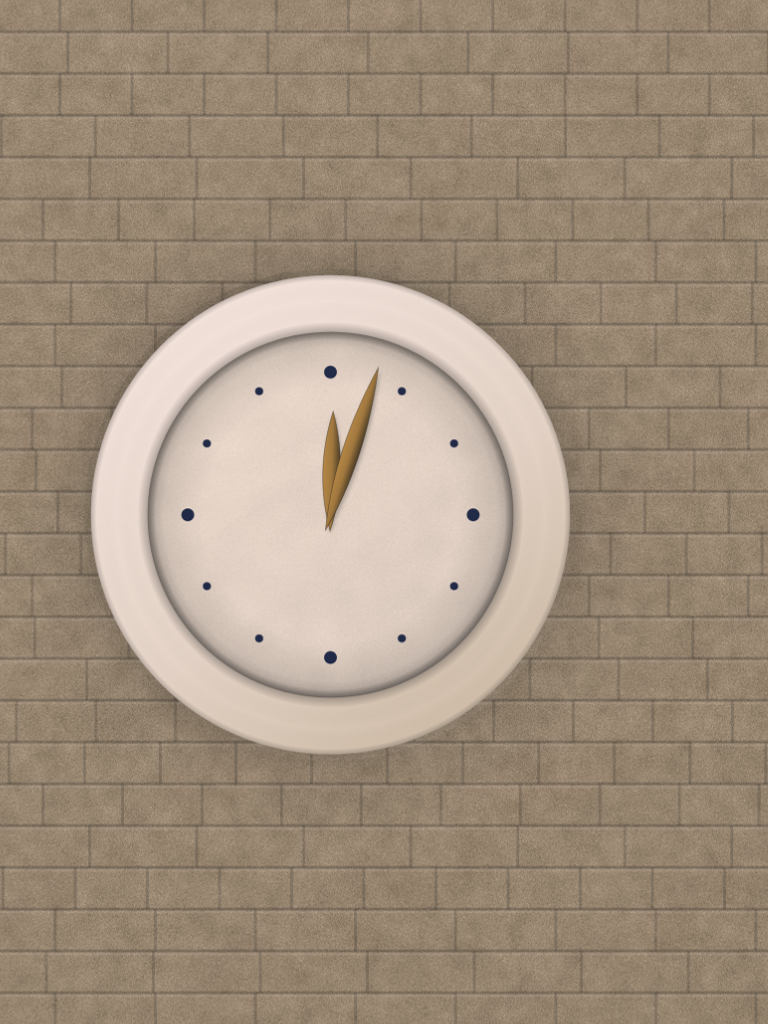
12:03
